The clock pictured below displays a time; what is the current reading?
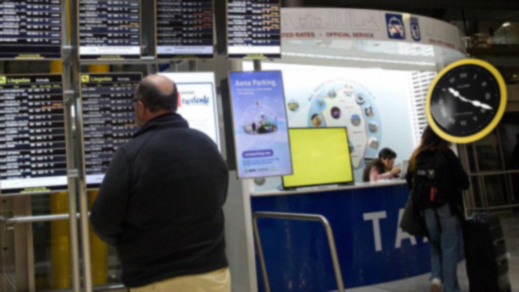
10:19
